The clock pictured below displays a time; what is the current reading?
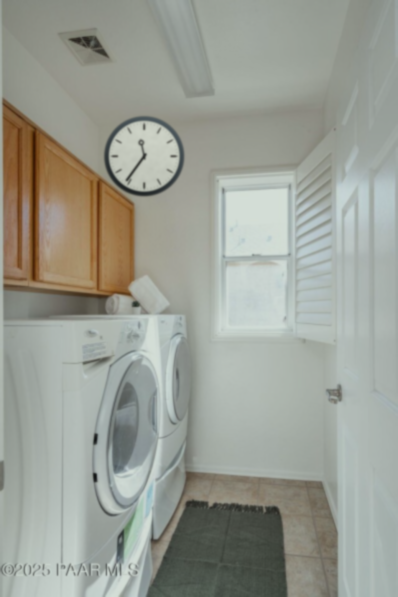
11:36
